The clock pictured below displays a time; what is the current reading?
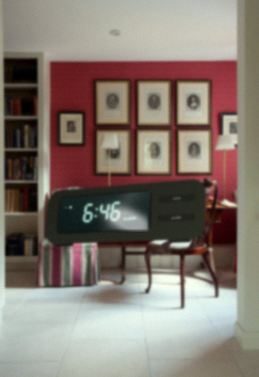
6:46
